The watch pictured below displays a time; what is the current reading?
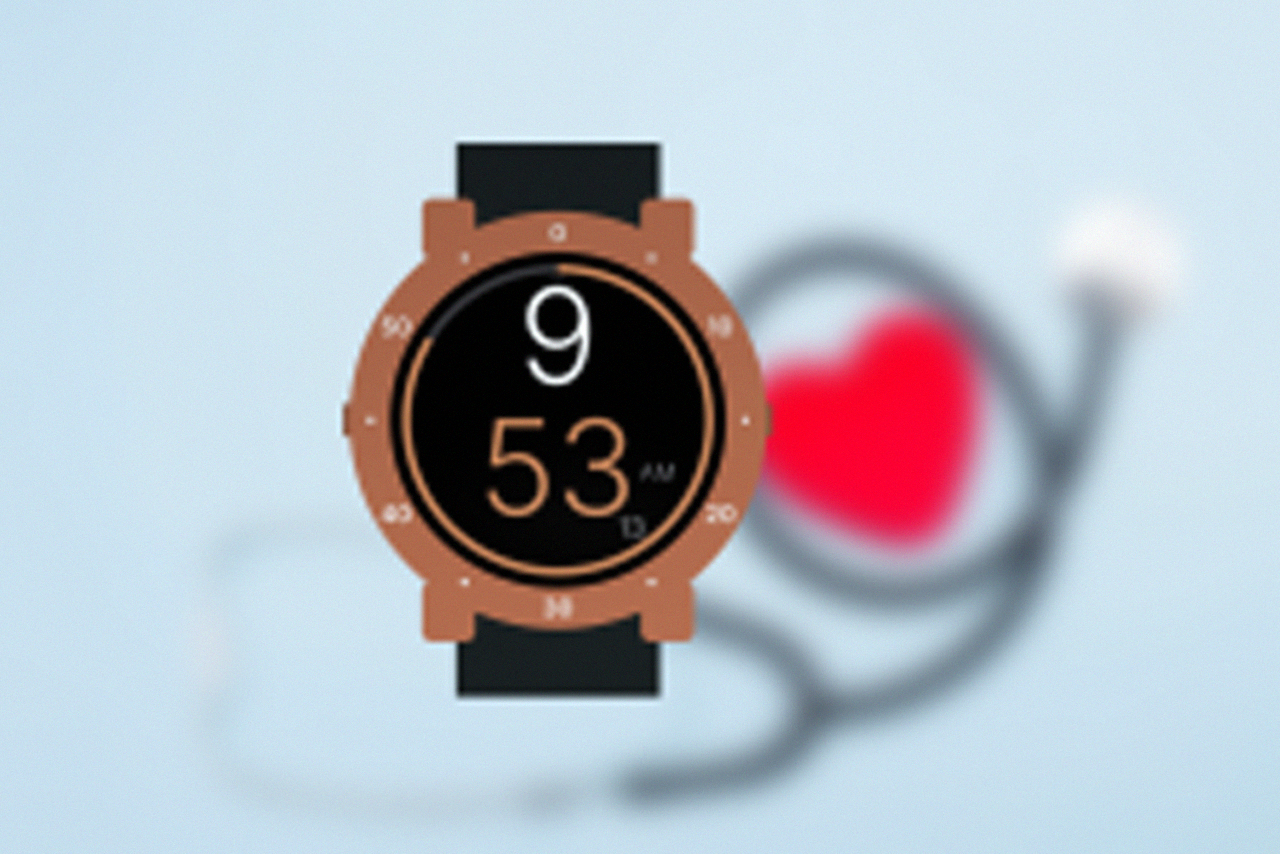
9:53
